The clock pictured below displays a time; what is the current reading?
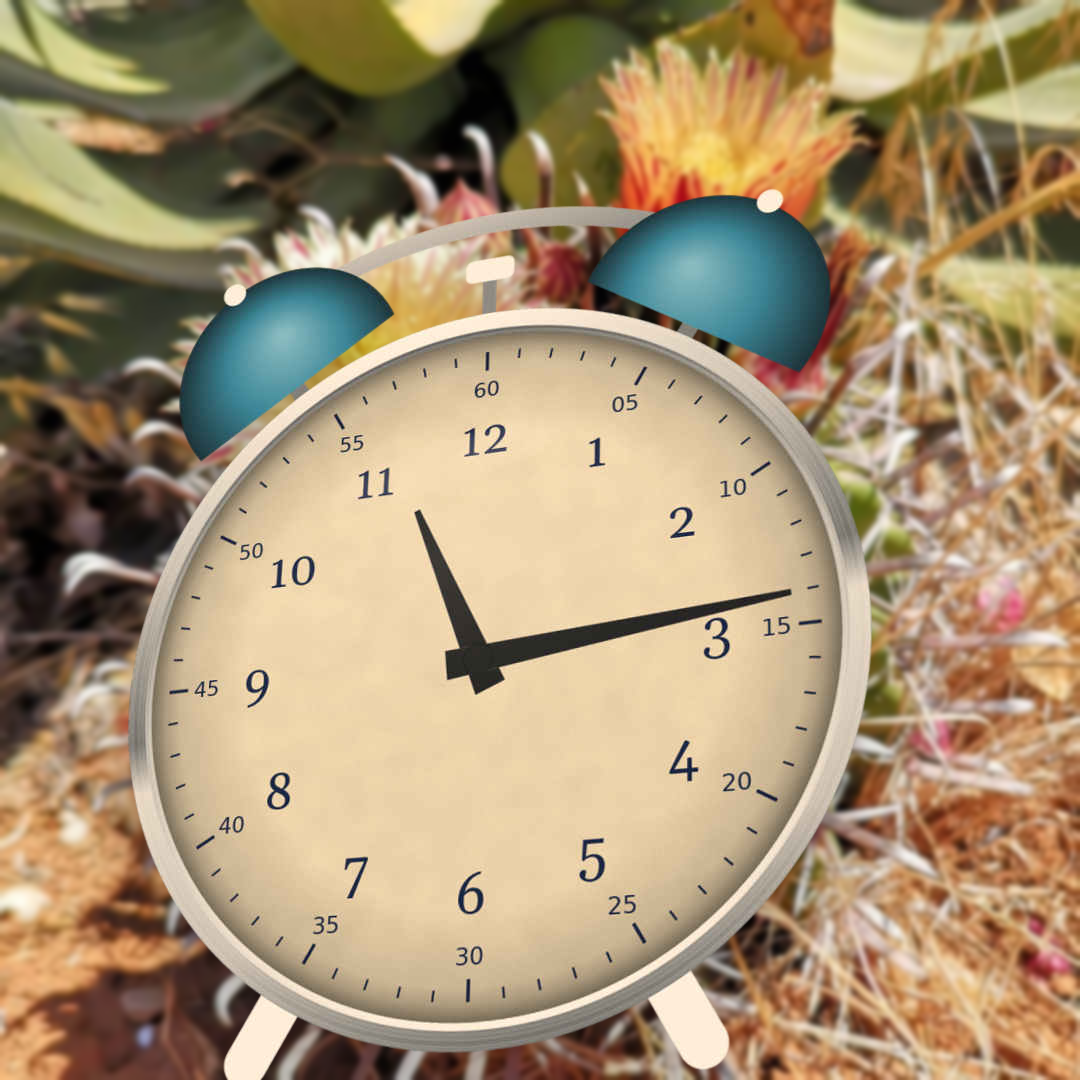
11:14
